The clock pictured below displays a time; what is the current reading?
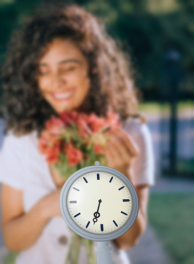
6:33
